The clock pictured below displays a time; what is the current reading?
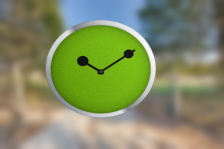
10:09
